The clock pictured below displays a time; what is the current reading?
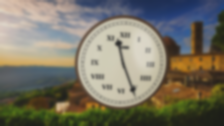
11:26
